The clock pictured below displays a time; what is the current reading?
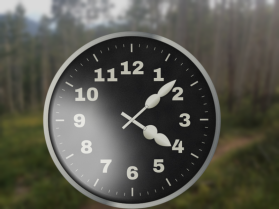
4:08
